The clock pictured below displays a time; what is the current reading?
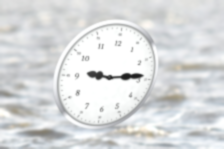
9:14
